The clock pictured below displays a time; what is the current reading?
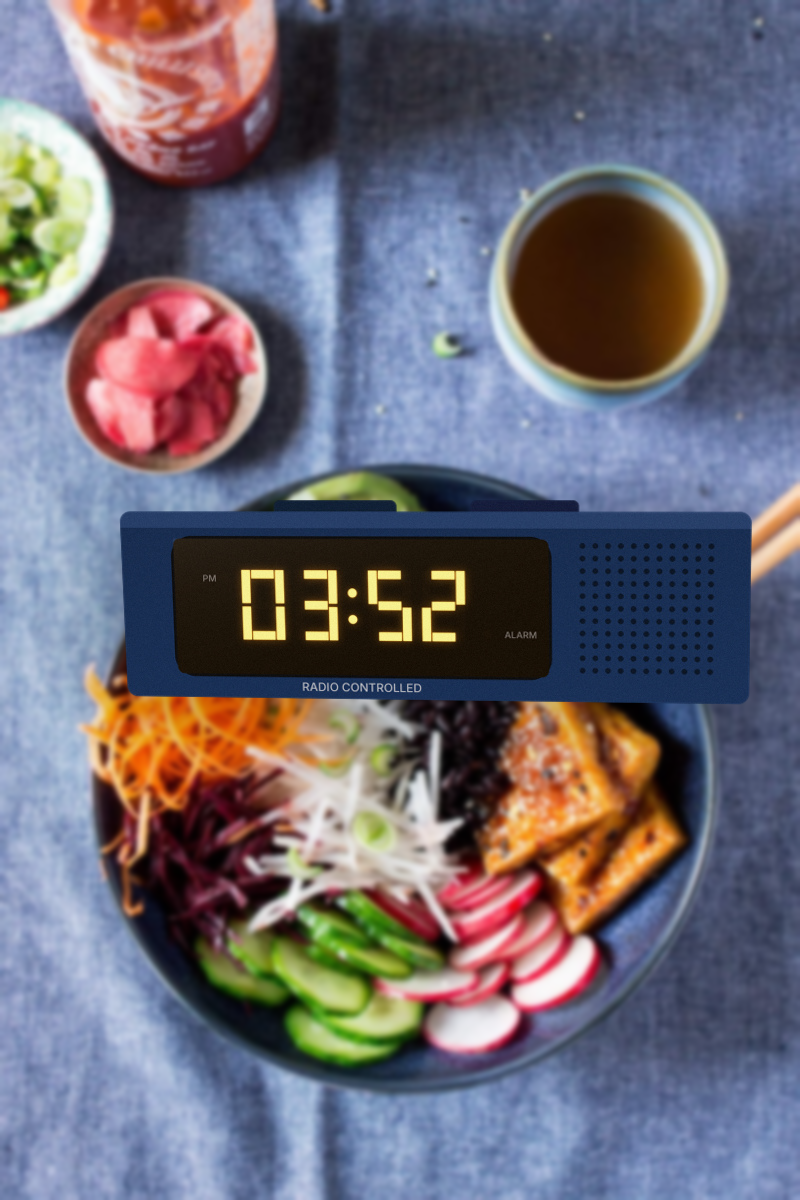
3:52
